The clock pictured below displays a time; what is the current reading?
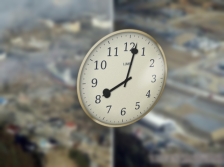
8:02
